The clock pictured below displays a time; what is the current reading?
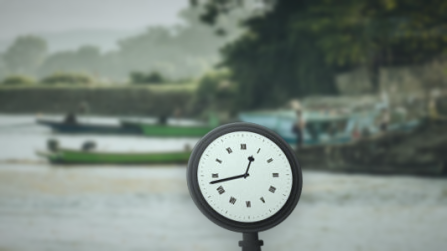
12:43
